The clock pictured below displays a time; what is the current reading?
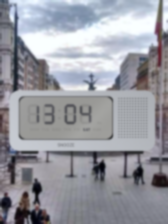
13:04
